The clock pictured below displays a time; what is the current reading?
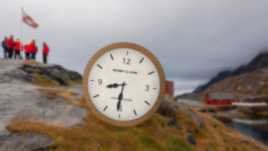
8:31
